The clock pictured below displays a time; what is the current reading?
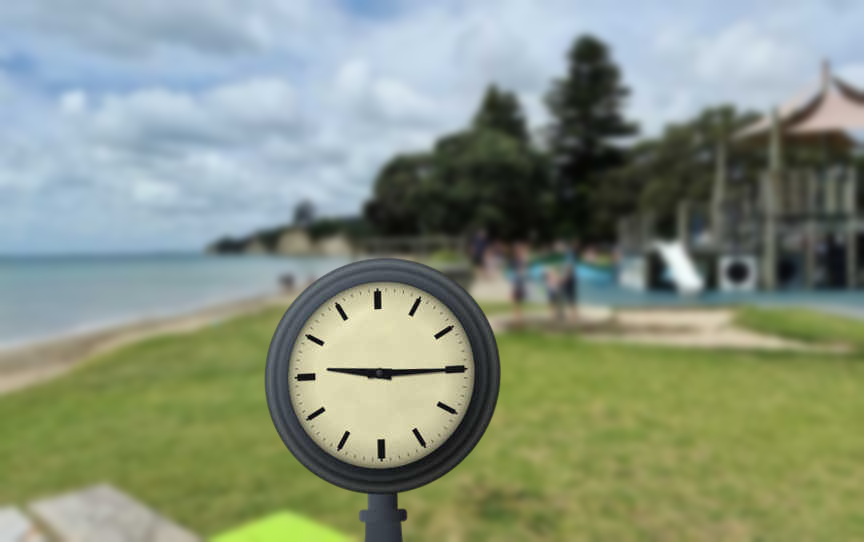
9:15
